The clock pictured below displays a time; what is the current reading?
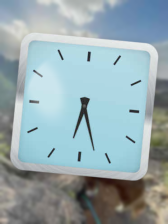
6:27
